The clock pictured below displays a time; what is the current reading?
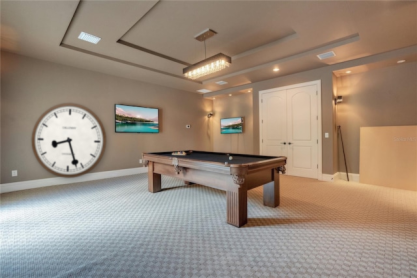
8:27
